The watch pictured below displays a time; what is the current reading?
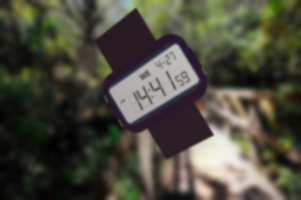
14:41
